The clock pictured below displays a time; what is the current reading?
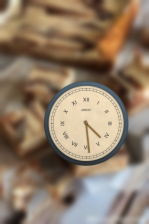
4:29
